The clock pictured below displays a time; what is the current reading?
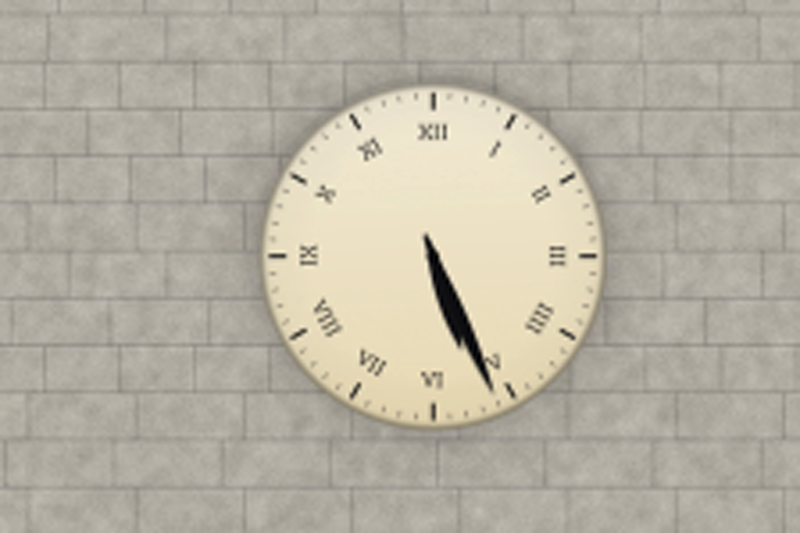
5:26
